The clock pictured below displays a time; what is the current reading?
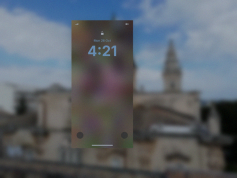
4:21
